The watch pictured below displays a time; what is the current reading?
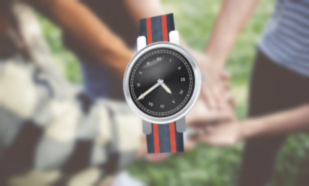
4:40
